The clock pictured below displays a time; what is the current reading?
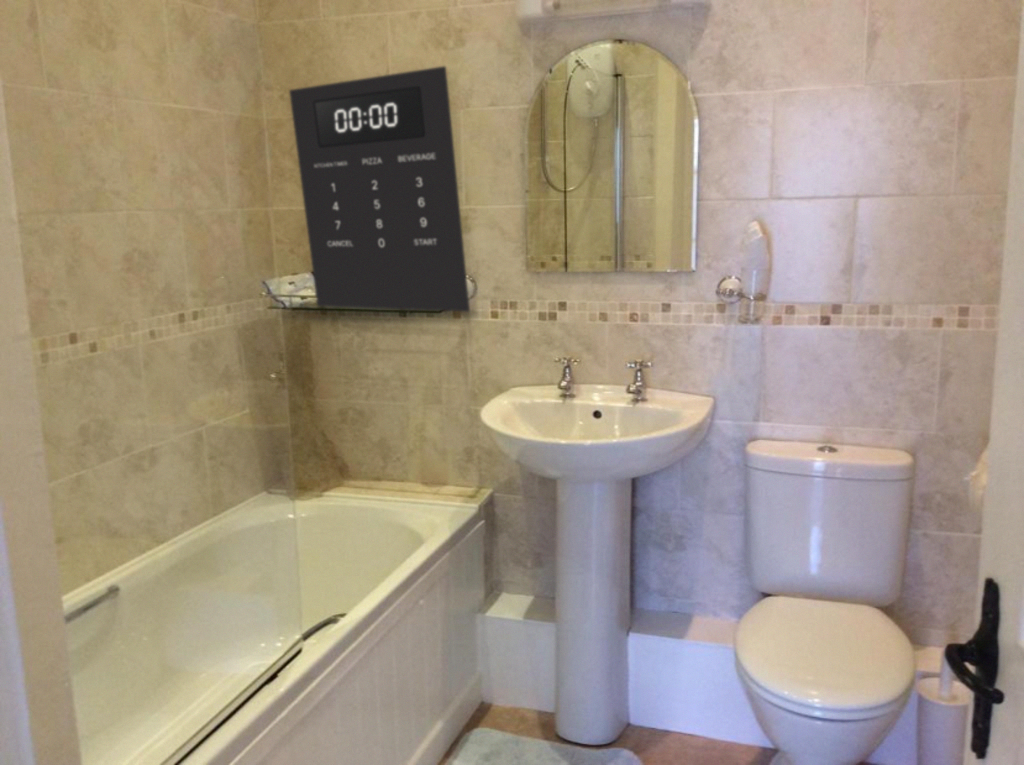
0:00
